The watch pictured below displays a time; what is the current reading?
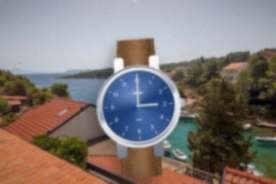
3:00
